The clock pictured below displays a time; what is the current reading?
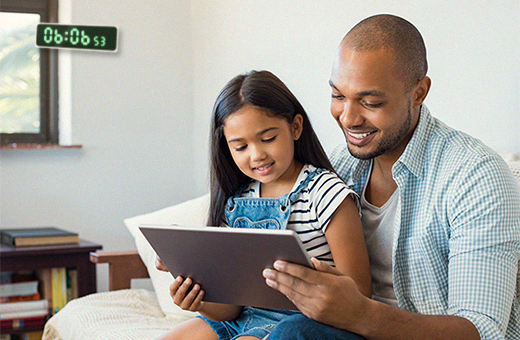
6:06
